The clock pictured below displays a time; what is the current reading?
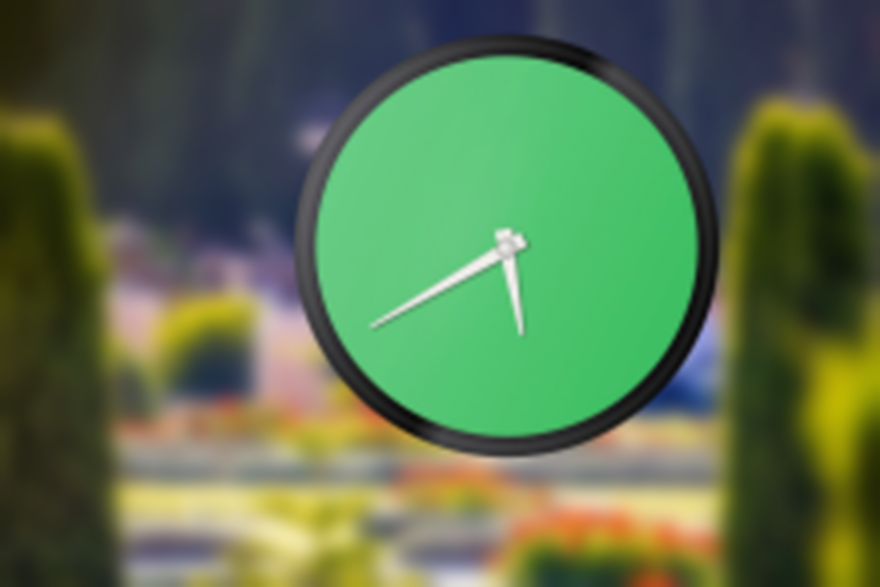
5:40
